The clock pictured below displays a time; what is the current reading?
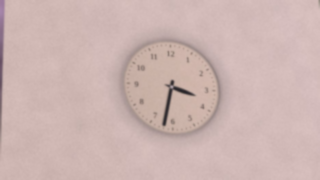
3:32
